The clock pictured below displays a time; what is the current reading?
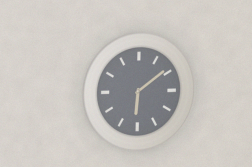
6:09
